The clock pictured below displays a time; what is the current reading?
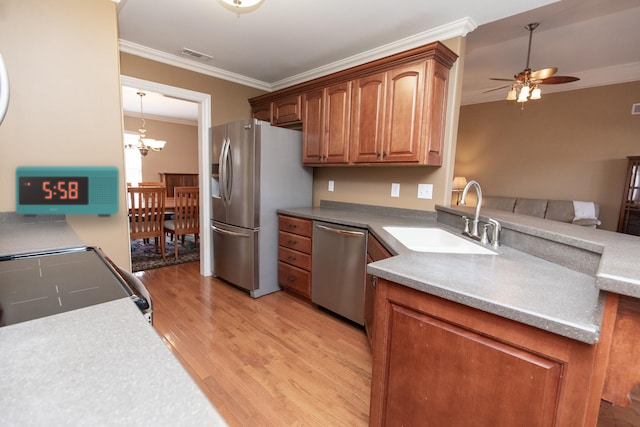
5:58
